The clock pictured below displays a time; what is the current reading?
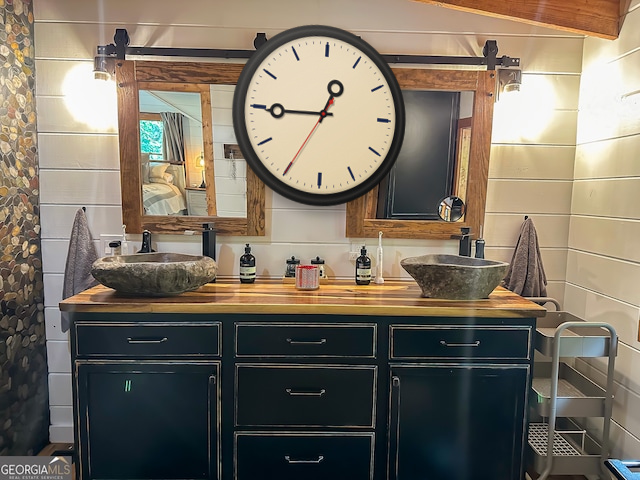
12:44:35
